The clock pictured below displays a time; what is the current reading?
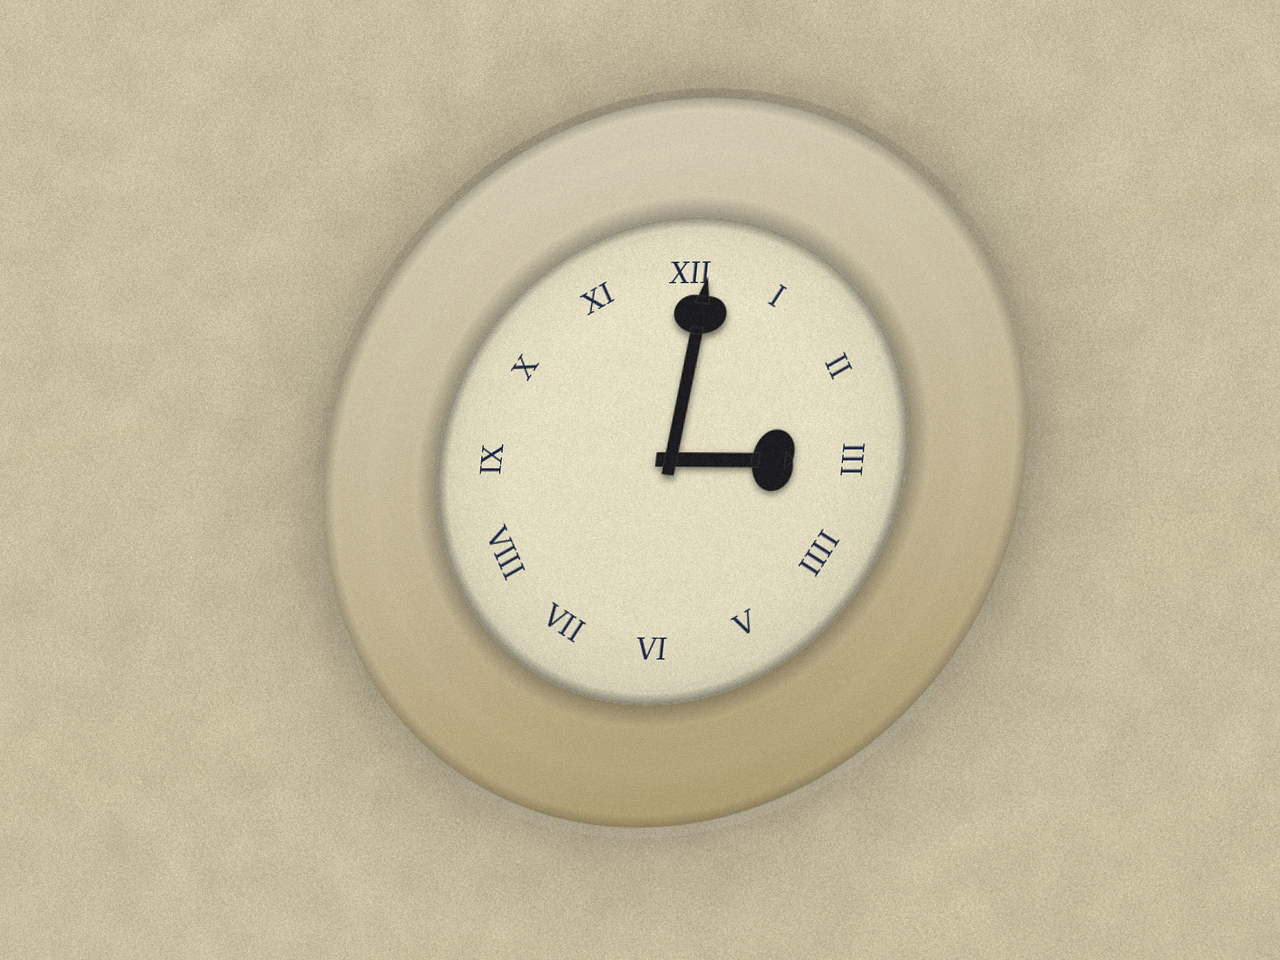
3:01
